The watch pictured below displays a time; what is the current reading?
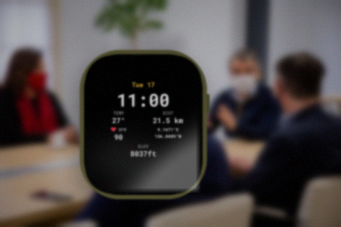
11:00
